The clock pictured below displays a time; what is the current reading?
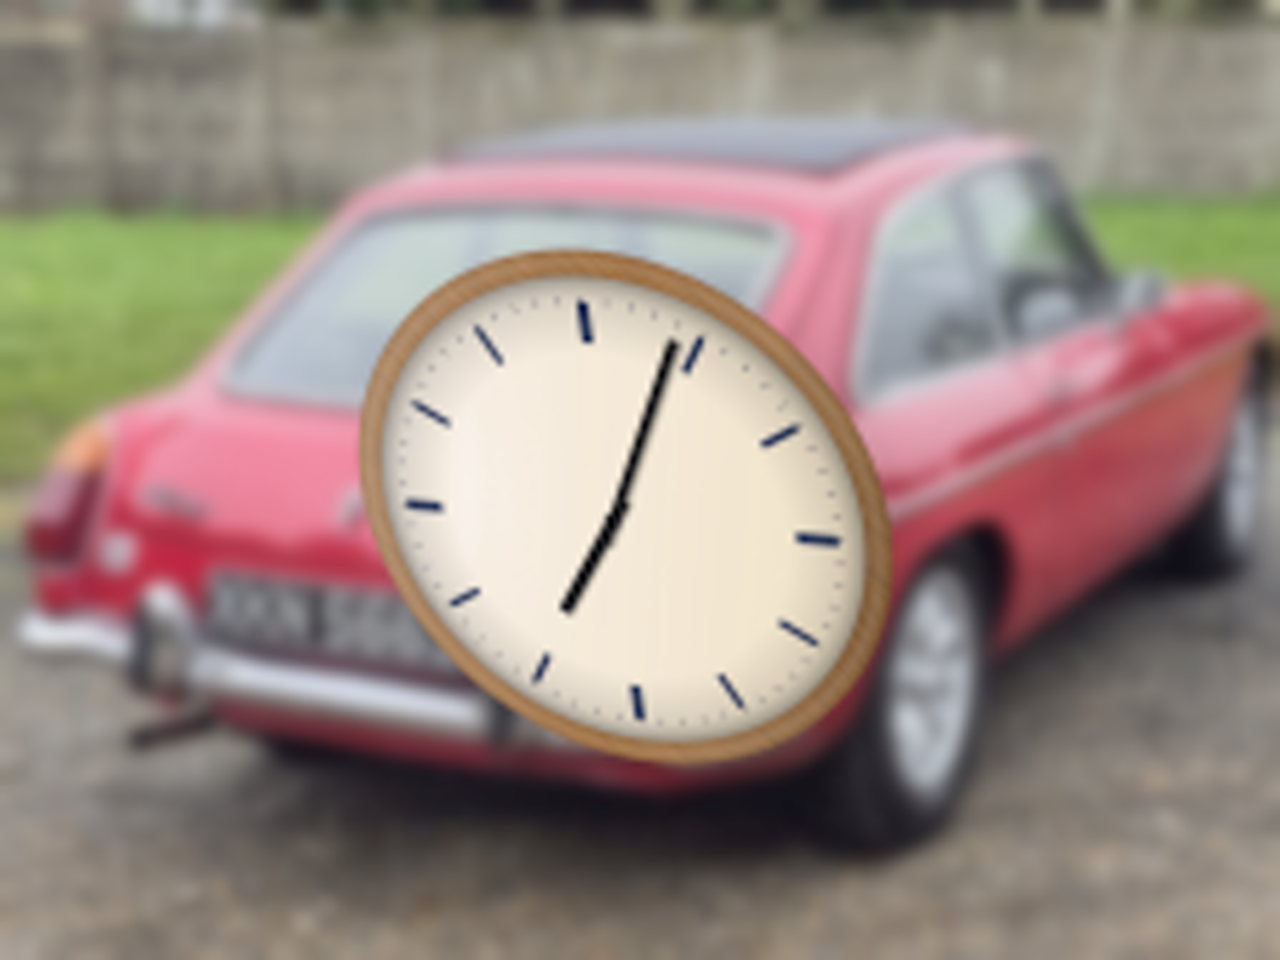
7:04
